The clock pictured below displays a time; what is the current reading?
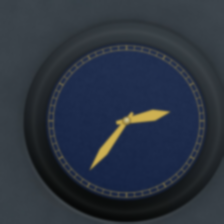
2:36
